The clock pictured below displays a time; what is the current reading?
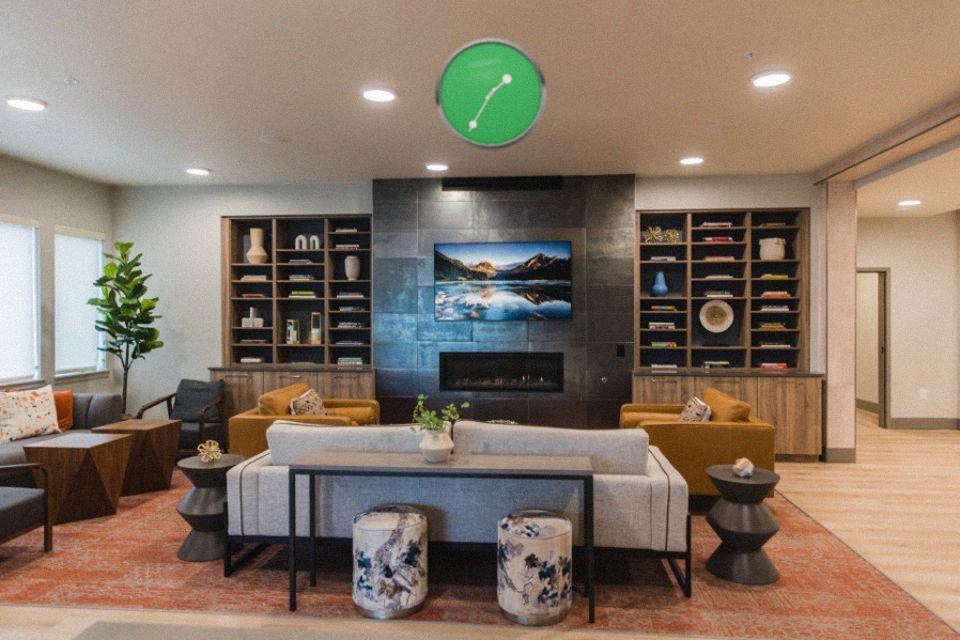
1:35
